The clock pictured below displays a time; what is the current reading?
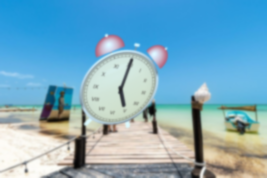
5:00
